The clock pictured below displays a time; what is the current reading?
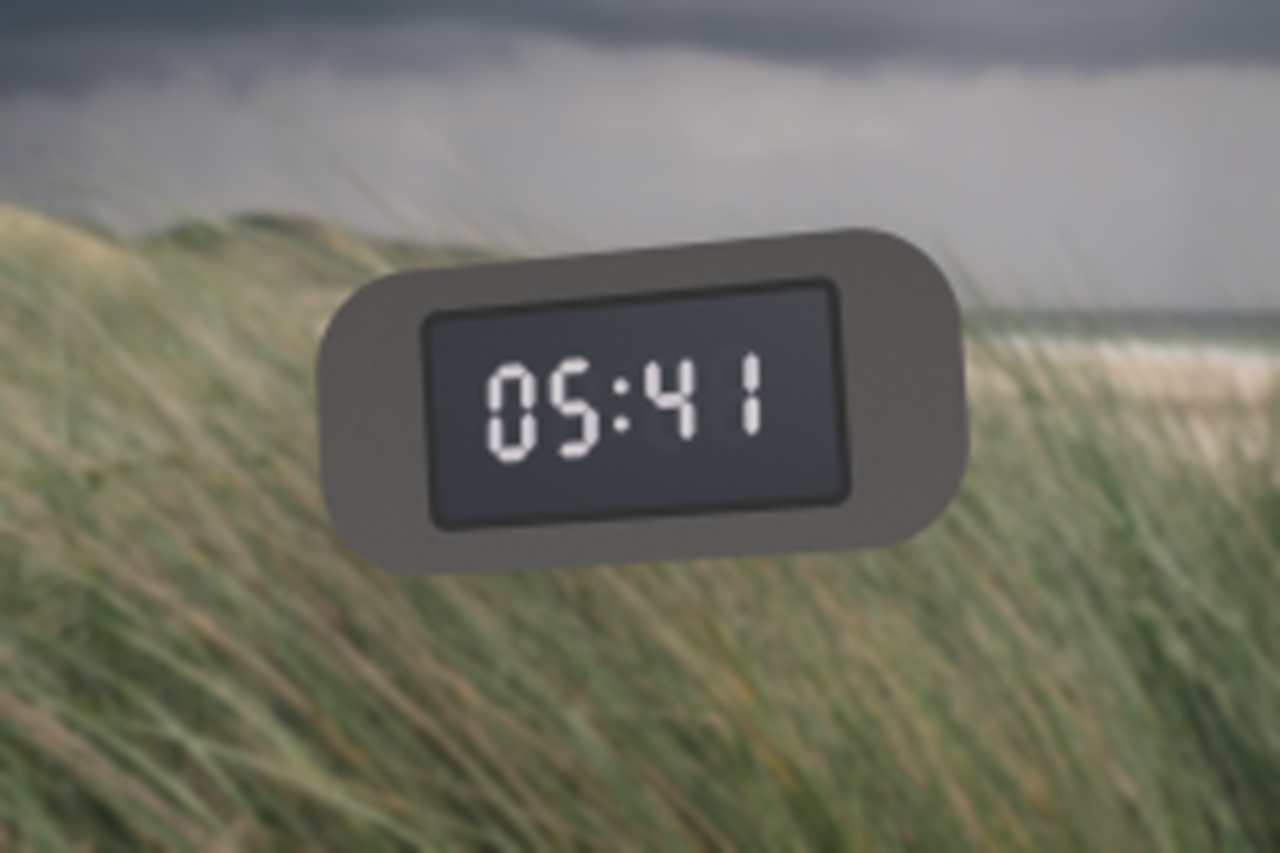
5:41
